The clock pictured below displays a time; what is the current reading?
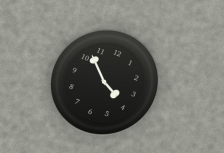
3:52
